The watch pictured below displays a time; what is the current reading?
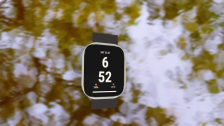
6:52
